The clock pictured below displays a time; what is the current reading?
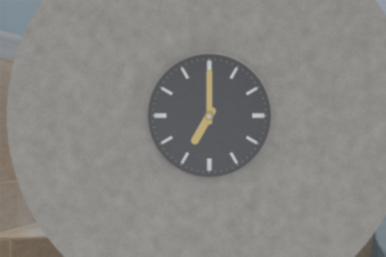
7:00
